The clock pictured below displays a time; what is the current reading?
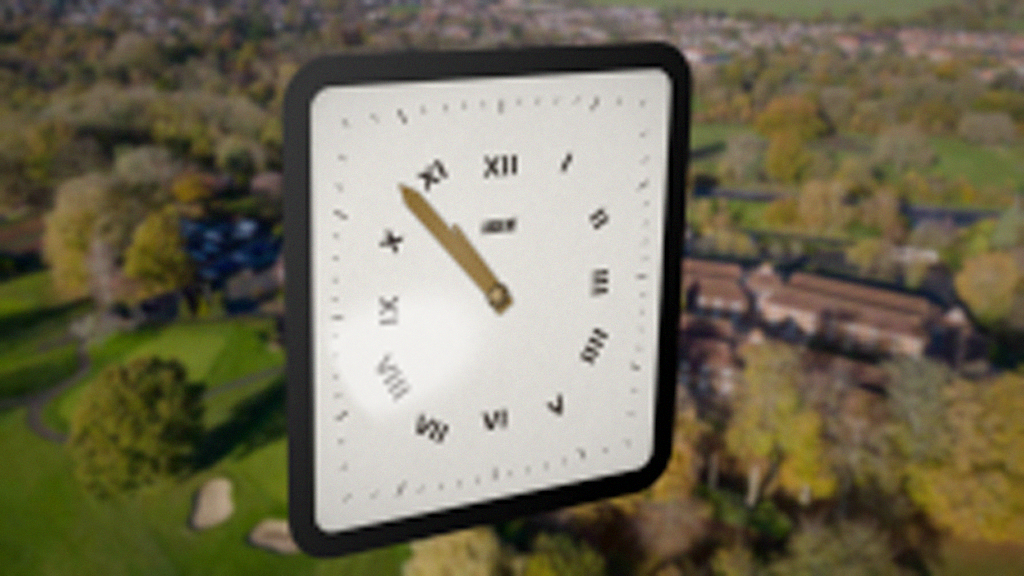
10:53
